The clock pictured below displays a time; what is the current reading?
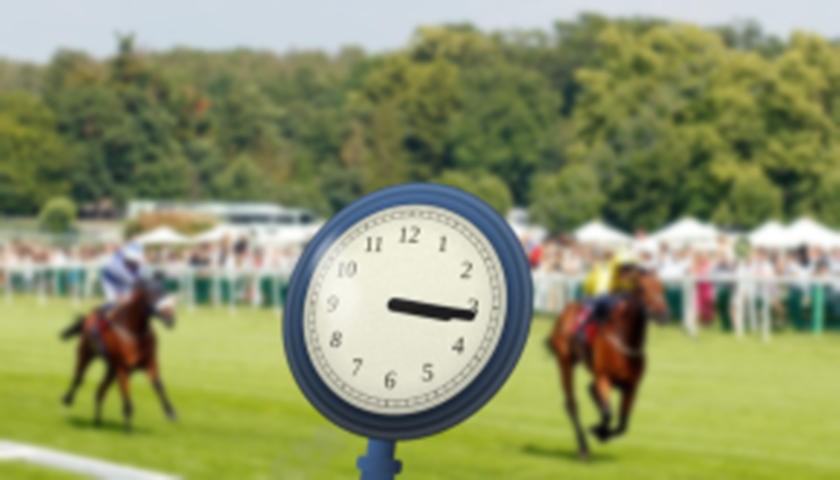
3:16
